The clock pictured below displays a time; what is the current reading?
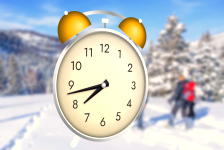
7:43
